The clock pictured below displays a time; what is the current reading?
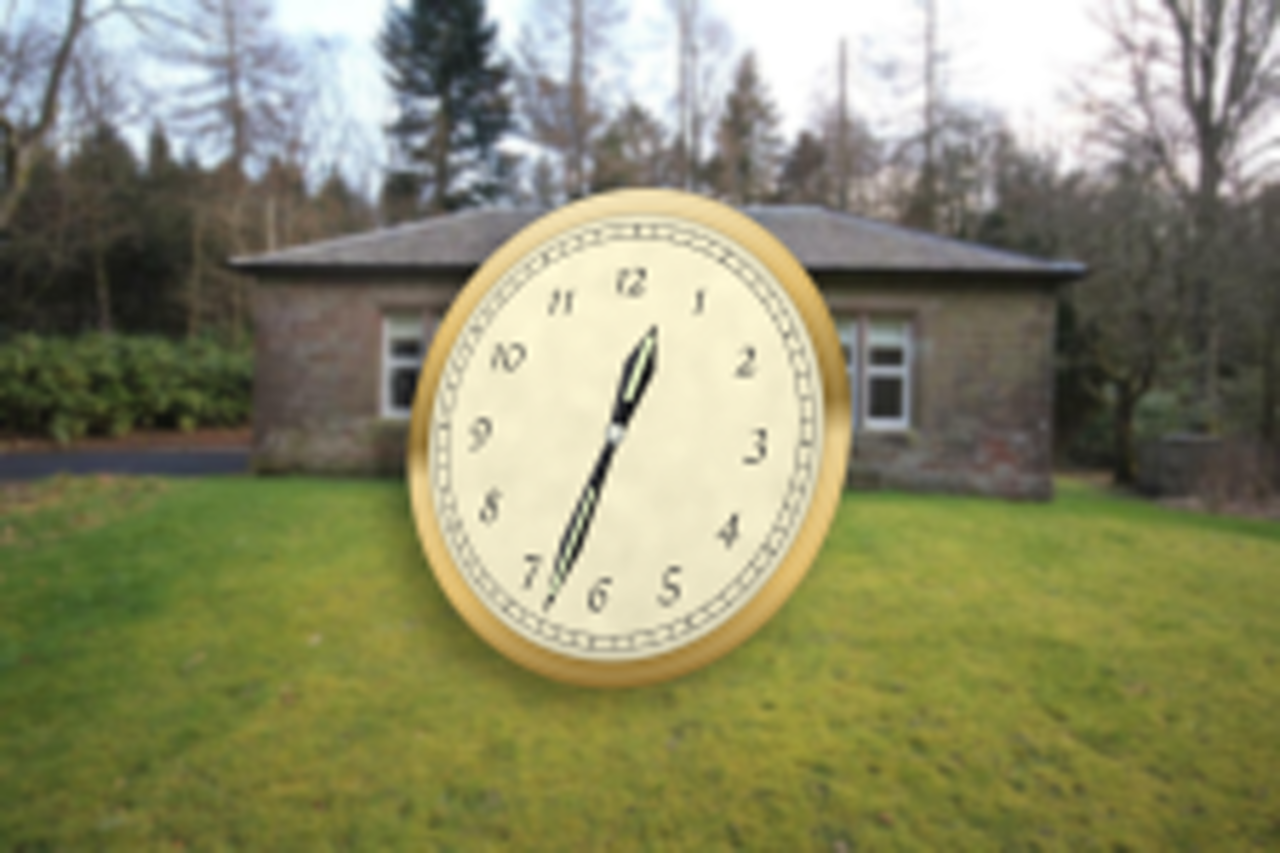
12:33
